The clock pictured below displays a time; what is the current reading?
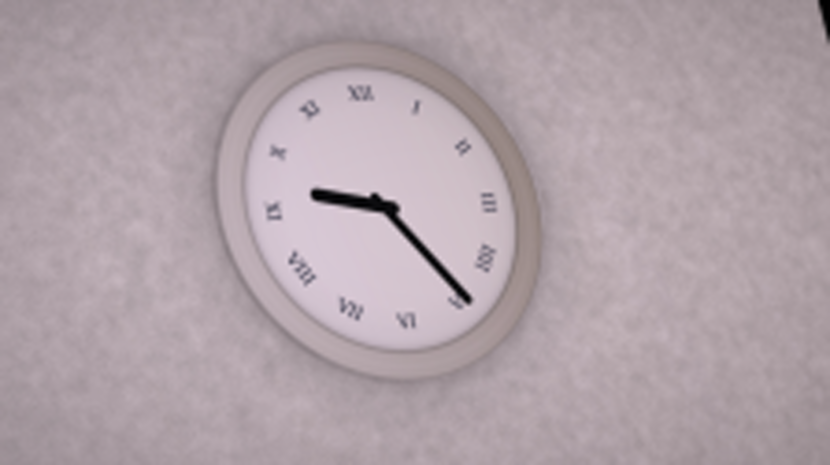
9:24
